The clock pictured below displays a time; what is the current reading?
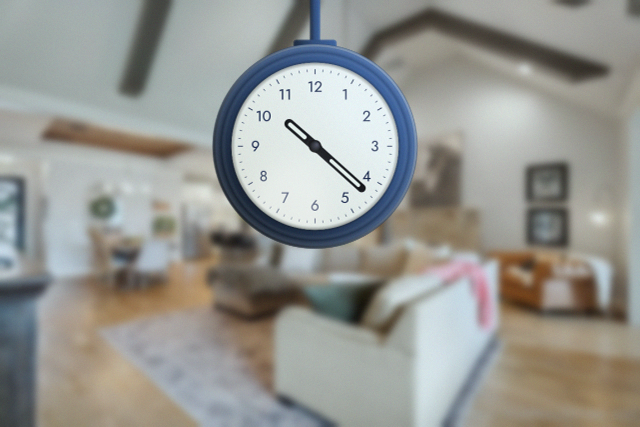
10:22
